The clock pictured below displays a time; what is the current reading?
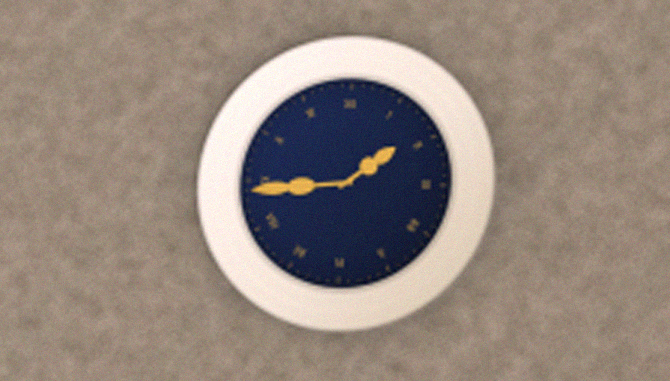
1:44
